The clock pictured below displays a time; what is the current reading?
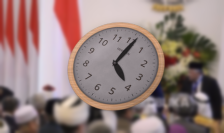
4:01
